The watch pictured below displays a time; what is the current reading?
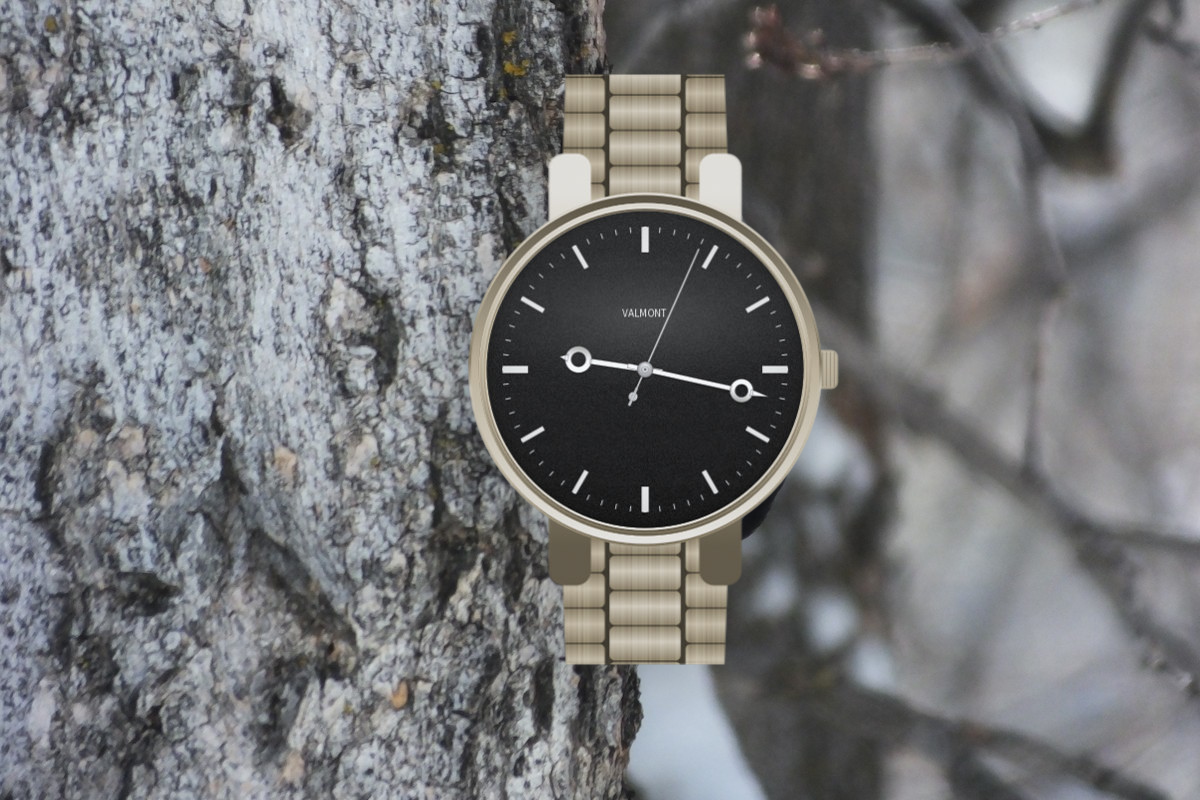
9:17:04
